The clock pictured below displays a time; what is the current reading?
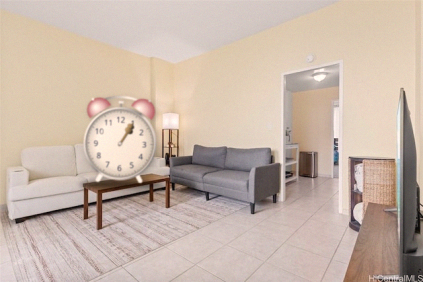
1:05
